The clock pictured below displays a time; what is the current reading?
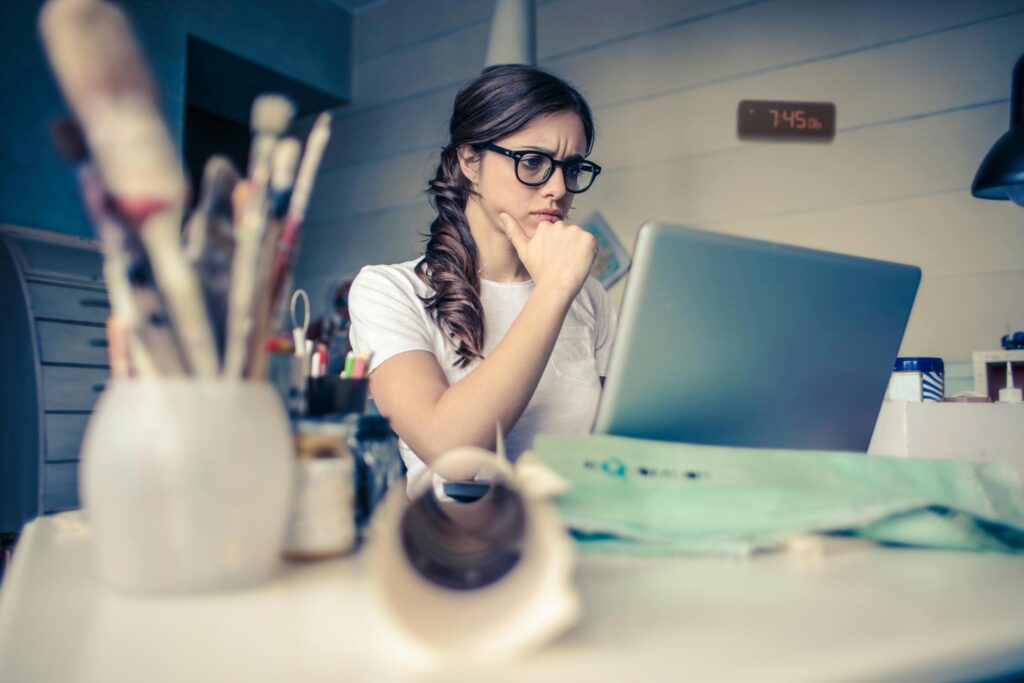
7:45
